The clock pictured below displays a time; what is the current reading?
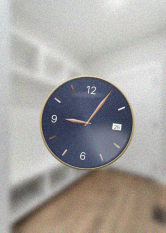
9:05
